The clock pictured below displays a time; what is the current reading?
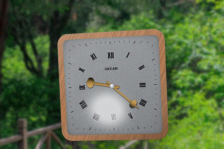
9:22
